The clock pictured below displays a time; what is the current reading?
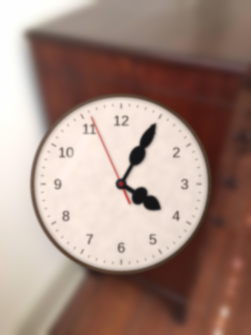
4:04:56
